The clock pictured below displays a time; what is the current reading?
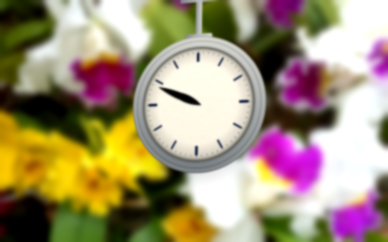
9:49
